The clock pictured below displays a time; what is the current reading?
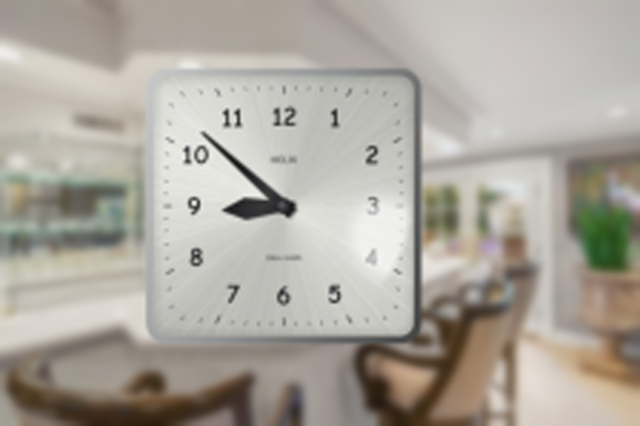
8:52
